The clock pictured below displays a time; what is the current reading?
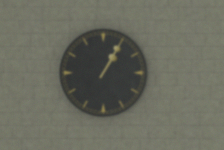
1:05
